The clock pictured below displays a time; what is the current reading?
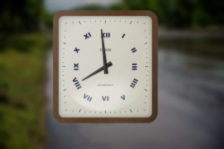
7:59
